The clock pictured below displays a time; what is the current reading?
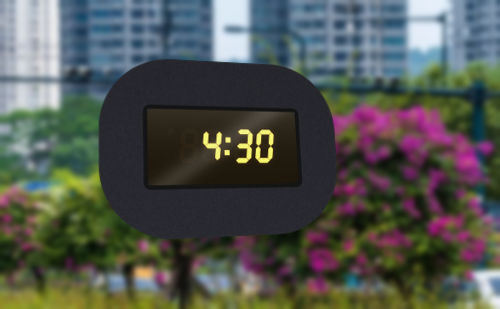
4:30
